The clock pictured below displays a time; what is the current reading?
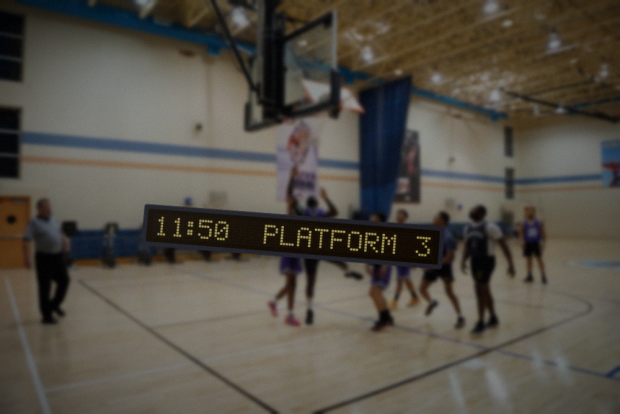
11:50
